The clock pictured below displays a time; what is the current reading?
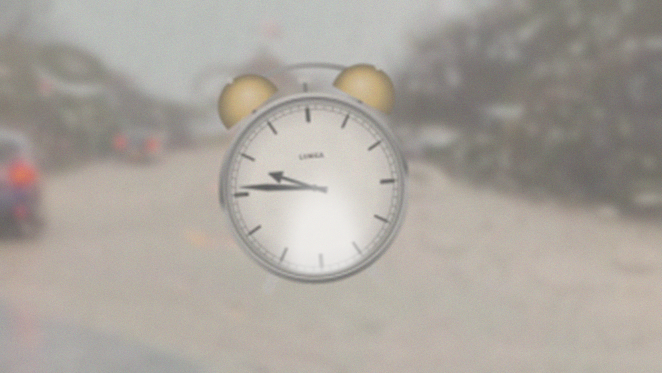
9:46
